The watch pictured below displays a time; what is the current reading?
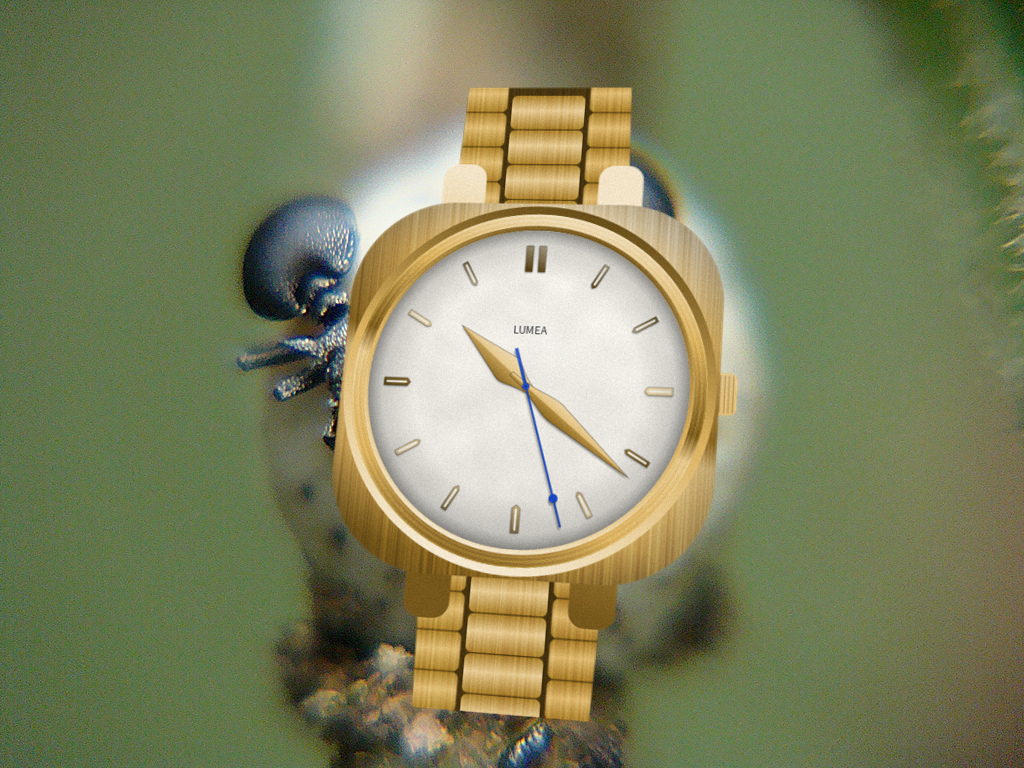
10:21:27
